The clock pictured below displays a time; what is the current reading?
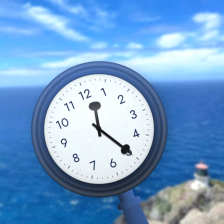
12:25
